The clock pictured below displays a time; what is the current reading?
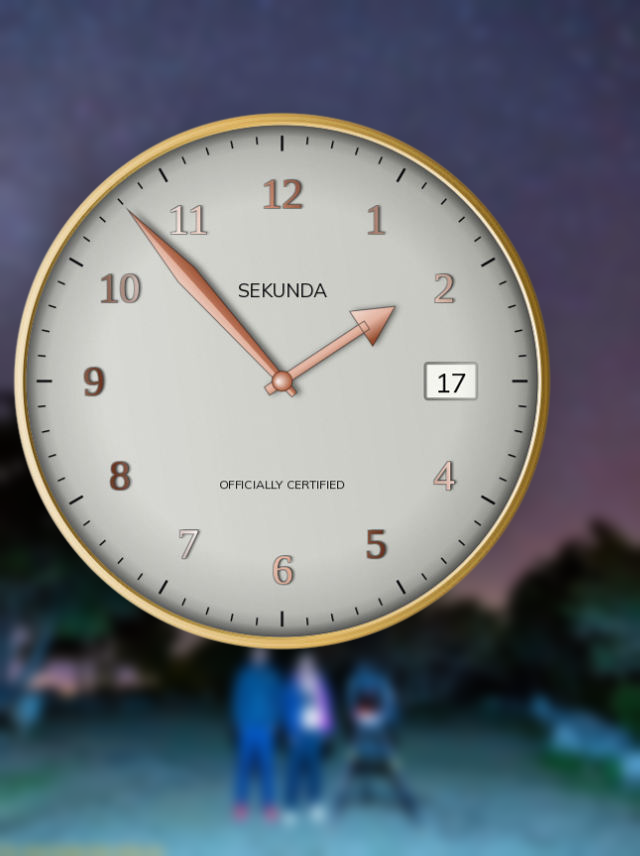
1:53
